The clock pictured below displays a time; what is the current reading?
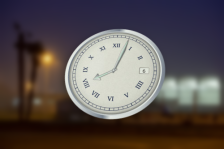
8:03
